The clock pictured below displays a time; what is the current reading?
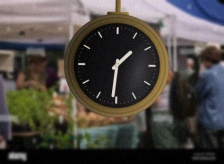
1:31
